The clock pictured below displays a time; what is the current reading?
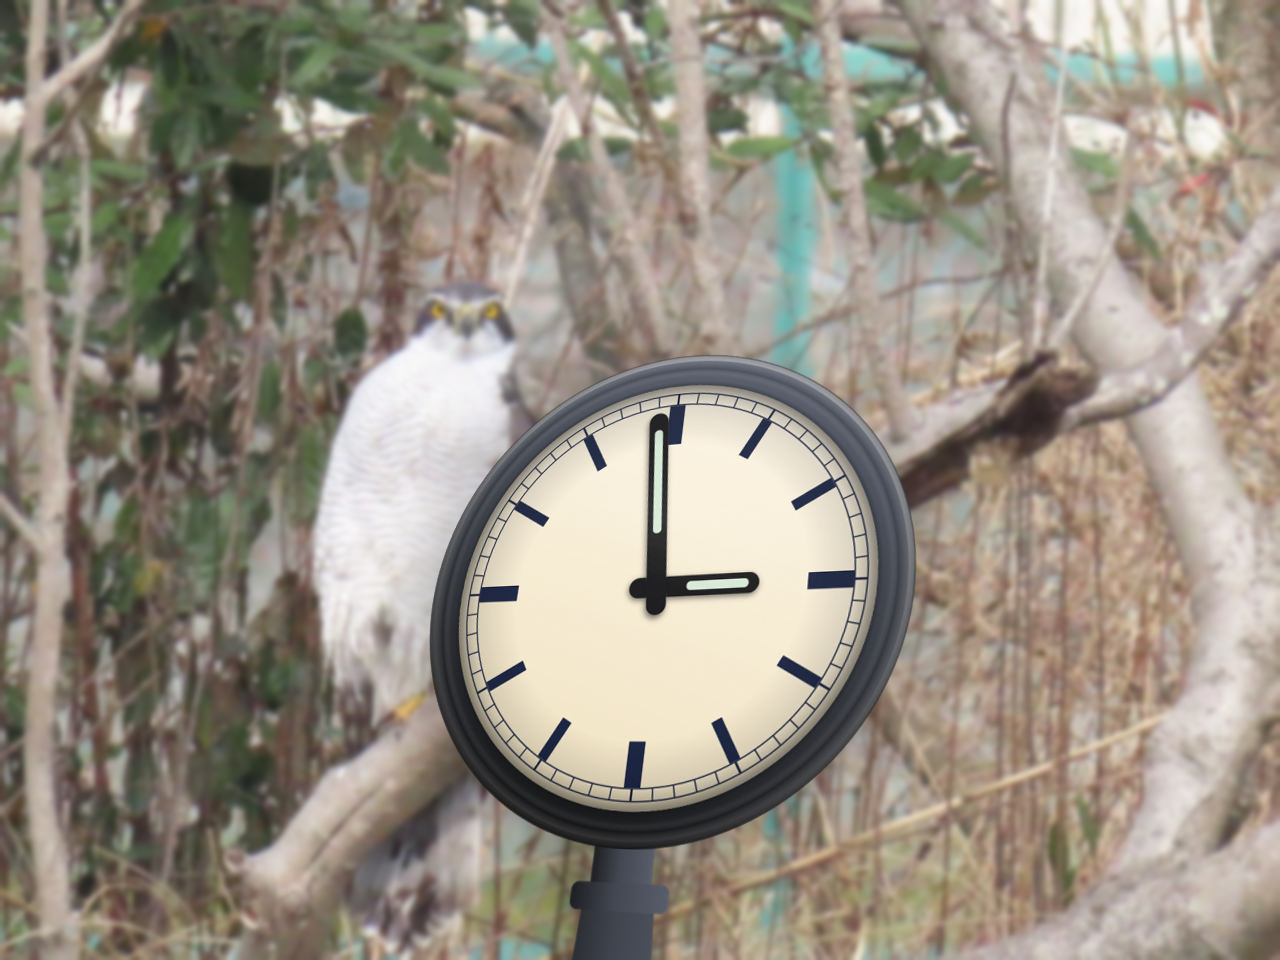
2:59
